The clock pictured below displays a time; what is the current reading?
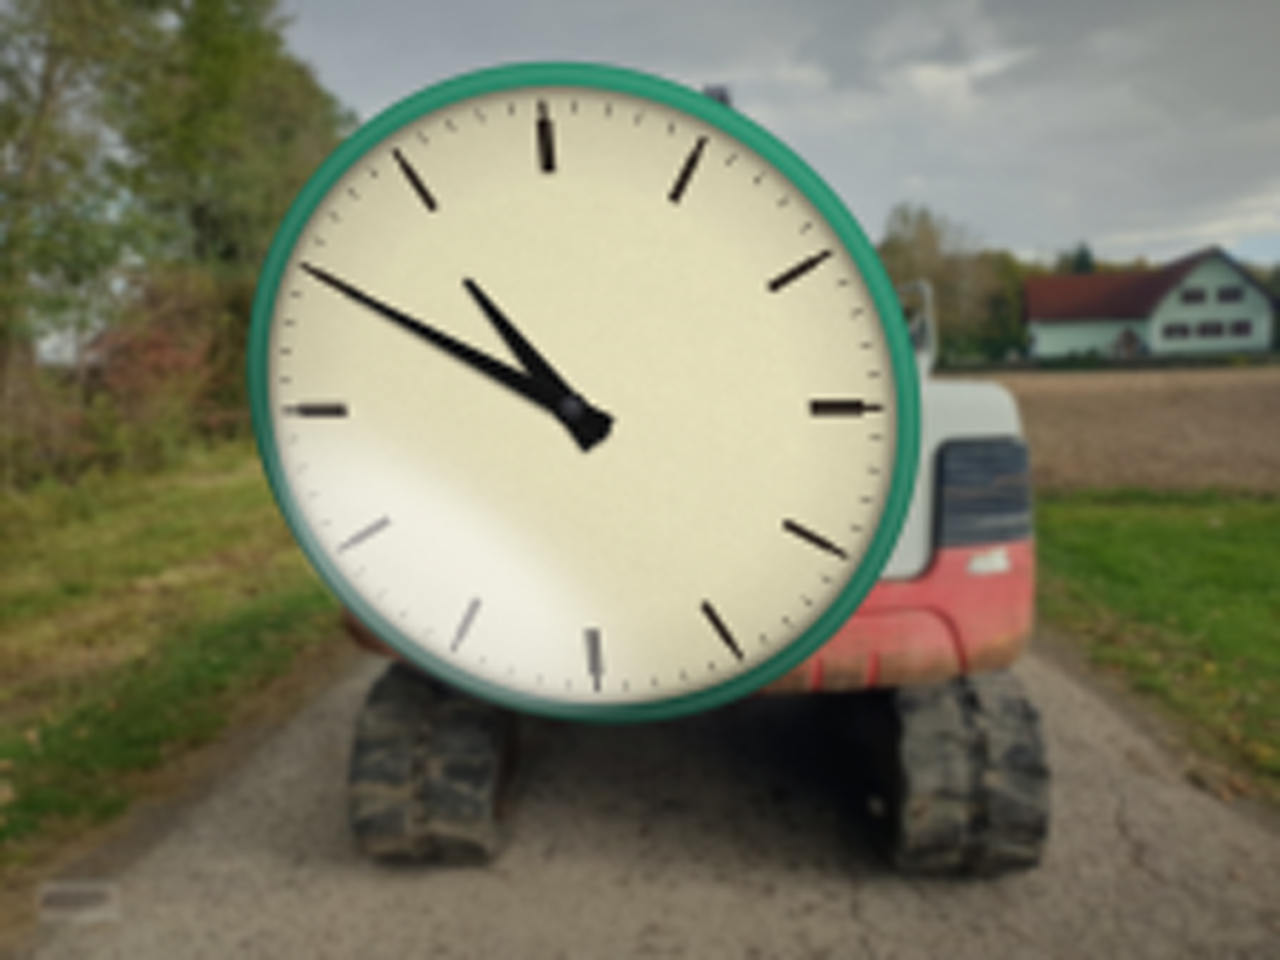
10:50
